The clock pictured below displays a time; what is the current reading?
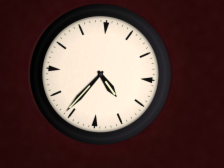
4:36
